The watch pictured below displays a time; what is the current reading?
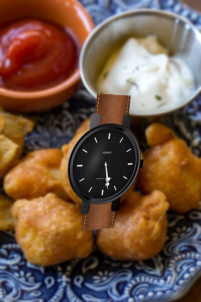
5:28
